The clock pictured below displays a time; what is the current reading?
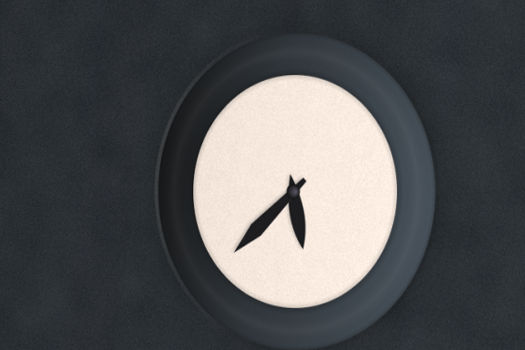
5:38
